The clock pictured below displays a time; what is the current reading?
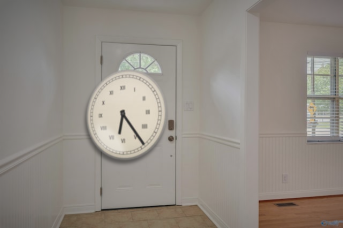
6:24
